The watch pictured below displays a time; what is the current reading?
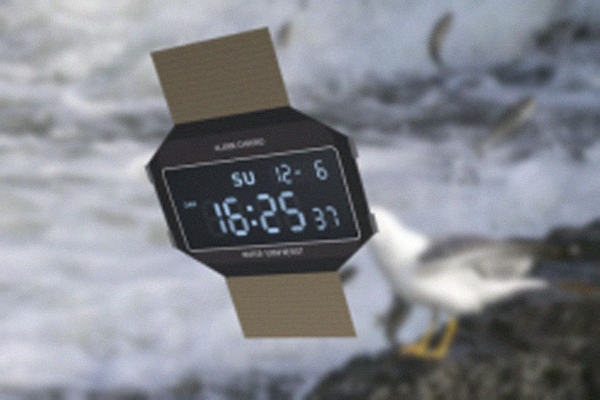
16:25:37
